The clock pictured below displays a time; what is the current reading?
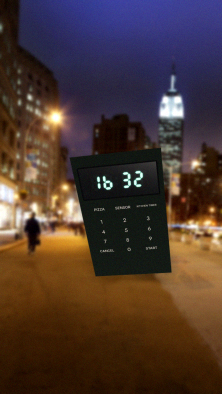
16:32
